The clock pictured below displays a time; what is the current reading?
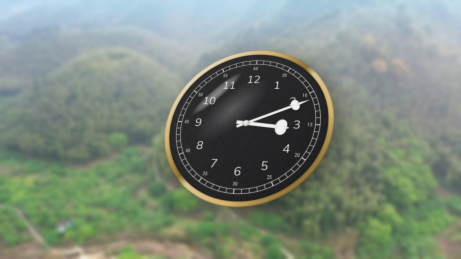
3:11
